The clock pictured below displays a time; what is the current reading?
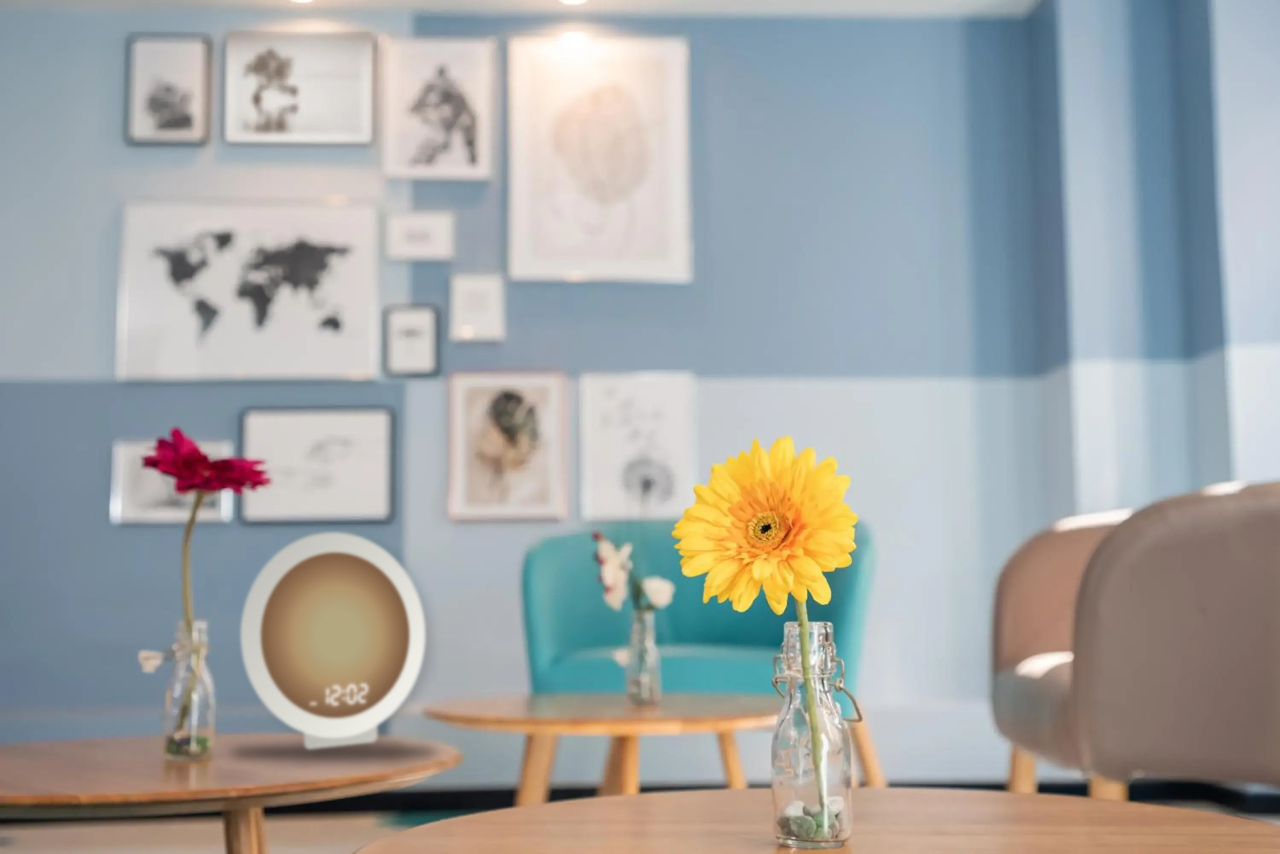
12:02
